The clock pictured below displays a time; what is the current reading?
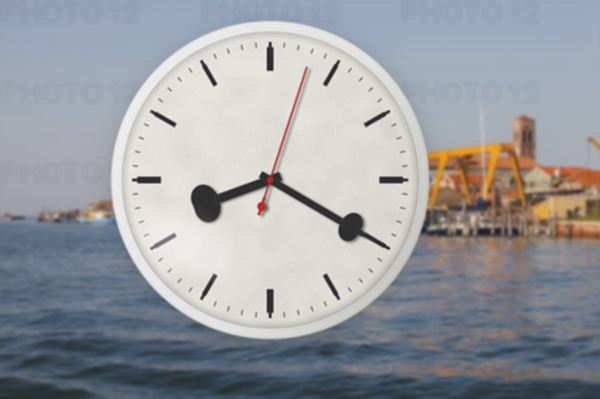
8:20:03
